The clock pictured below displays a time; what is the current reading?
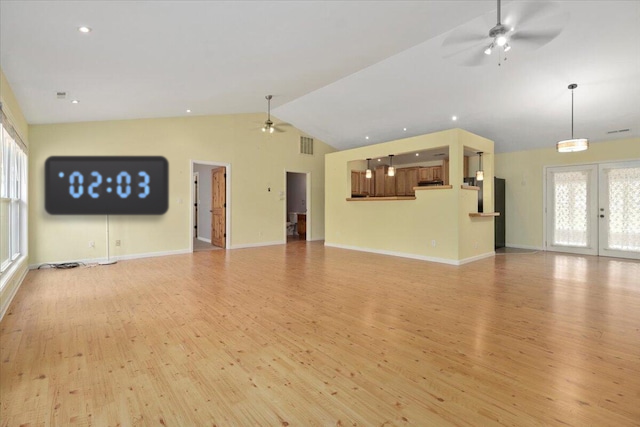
2:03
